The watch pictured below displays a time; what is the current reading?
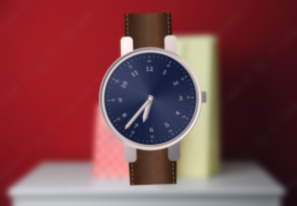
6:37
